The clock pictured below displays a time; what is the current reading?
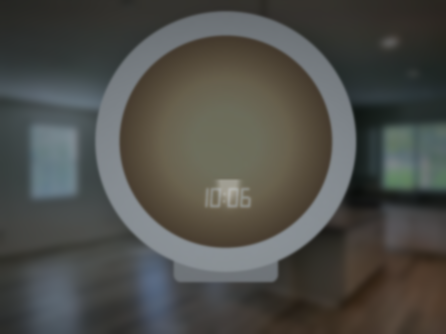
10:06
